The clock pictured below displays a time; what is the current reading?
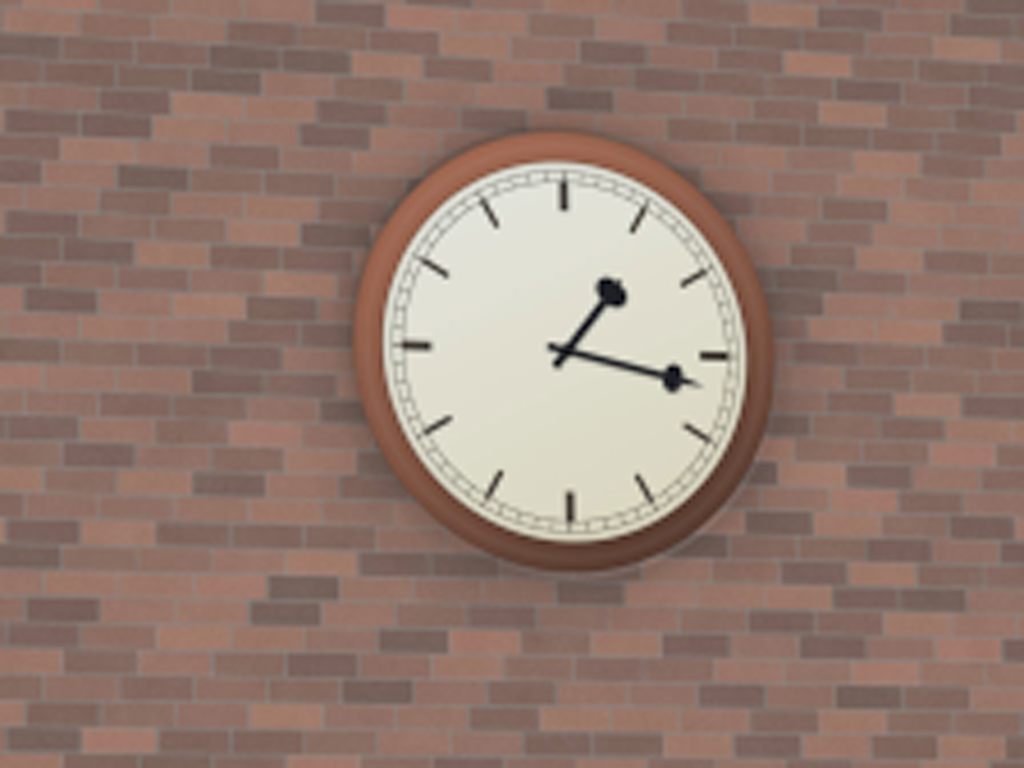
1:17
